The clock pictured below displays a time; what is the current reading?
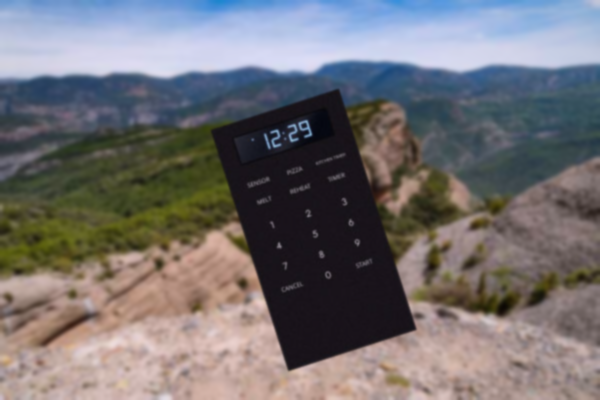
12:29
